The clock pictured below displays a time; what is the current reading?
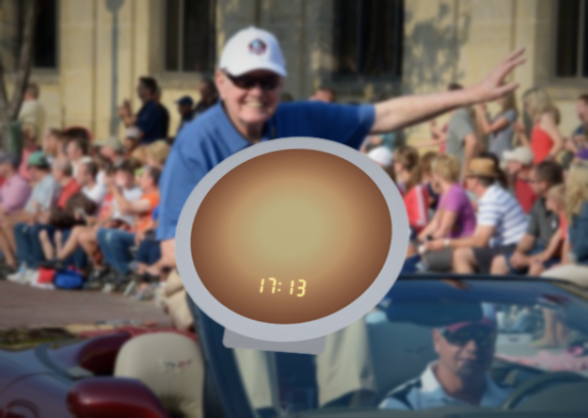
17:13
